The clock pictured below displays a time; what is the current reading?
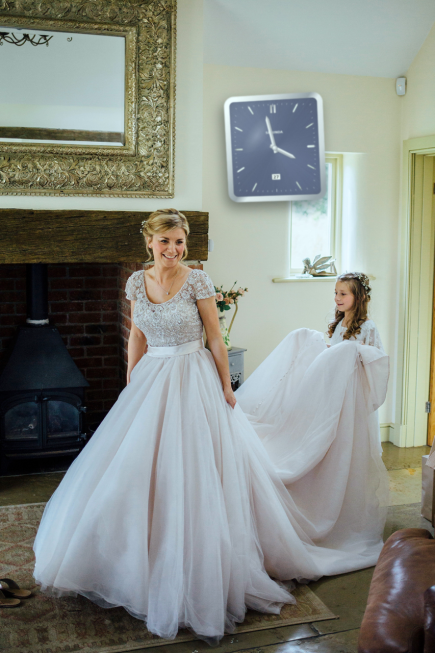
3:58
